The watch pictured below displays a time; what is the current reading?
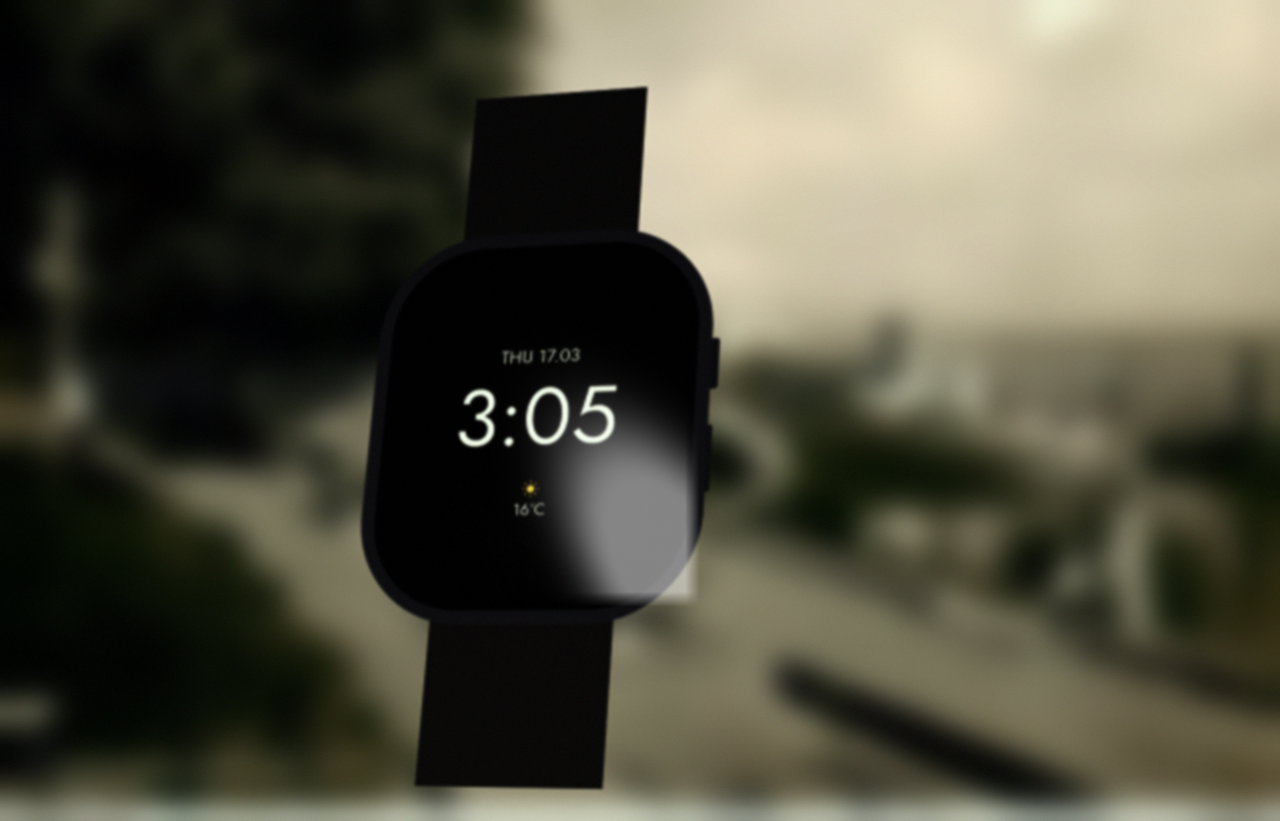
3:05
